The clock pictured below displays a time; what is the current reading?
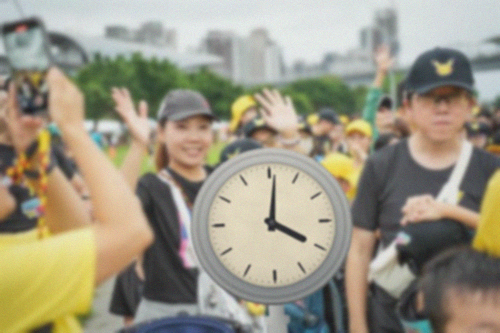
4:01
